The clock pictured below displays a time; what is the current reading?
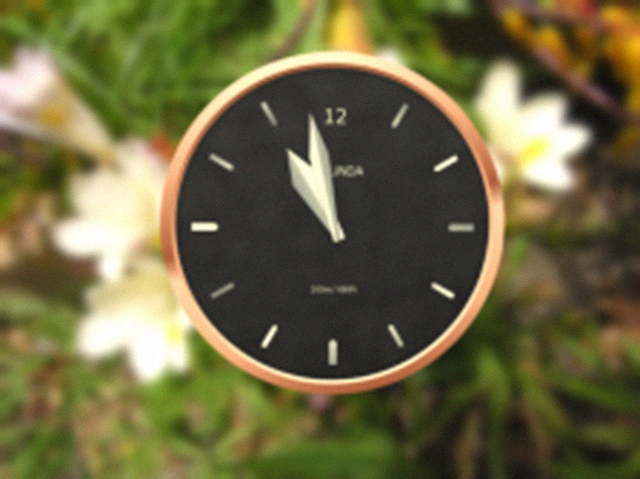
10:58
